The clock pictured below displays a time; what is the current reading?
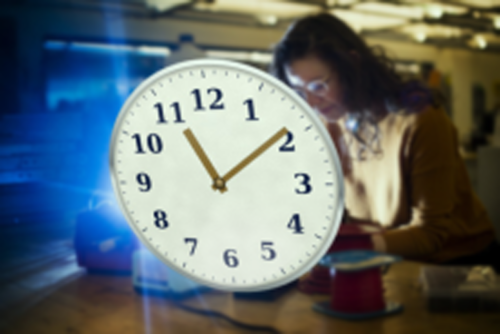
11:09
